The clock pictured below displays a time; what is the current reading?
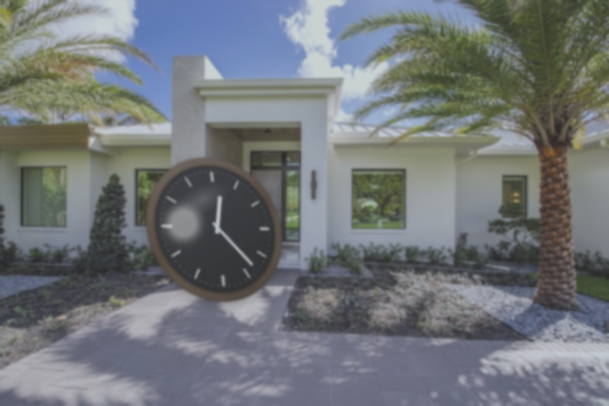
12:23
